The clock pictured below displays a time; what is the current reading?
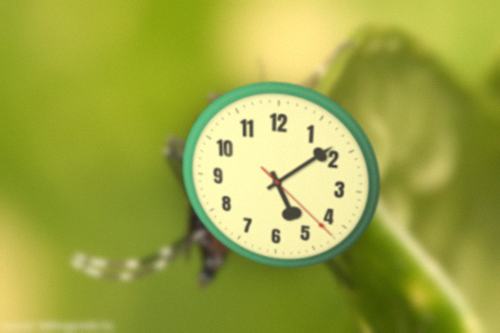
5:08:22
